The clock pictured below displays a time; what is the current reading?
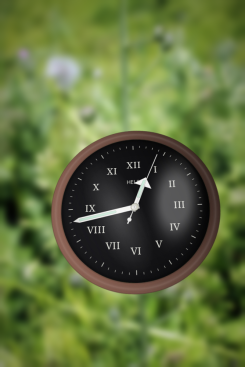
12:43:04
